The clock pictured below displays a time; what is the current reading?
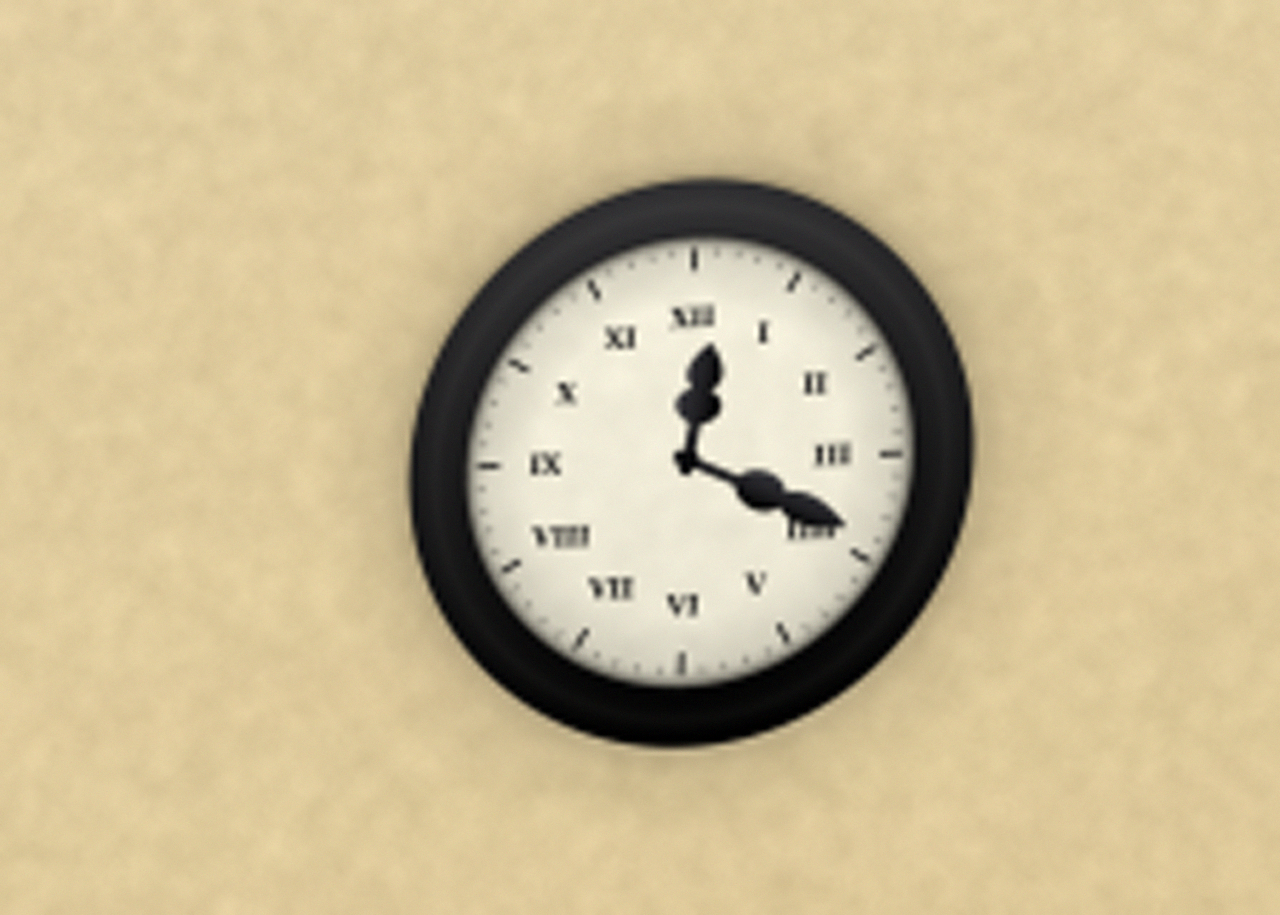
12:19
